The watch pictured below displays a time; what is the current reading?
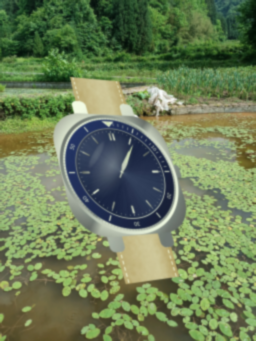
1:06
